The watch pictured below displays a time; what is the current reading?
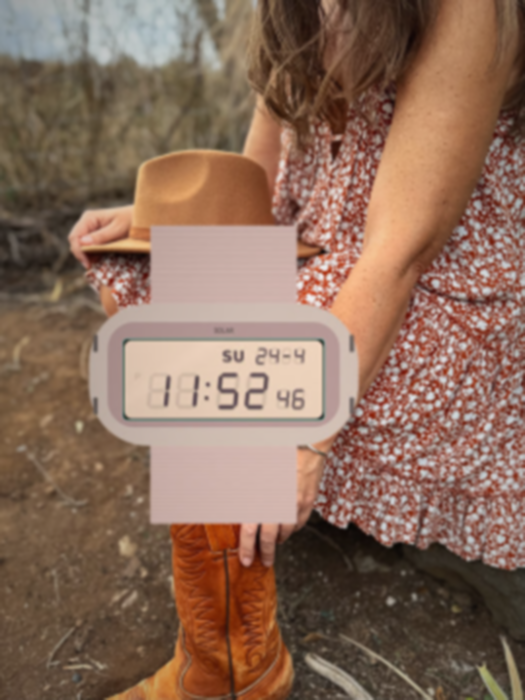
11:52:46
